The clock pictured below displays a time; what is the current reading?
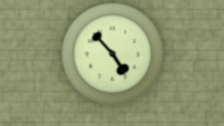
4:53
